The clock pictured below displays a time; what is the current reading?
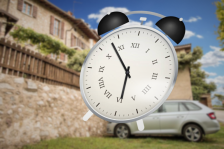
5:53
